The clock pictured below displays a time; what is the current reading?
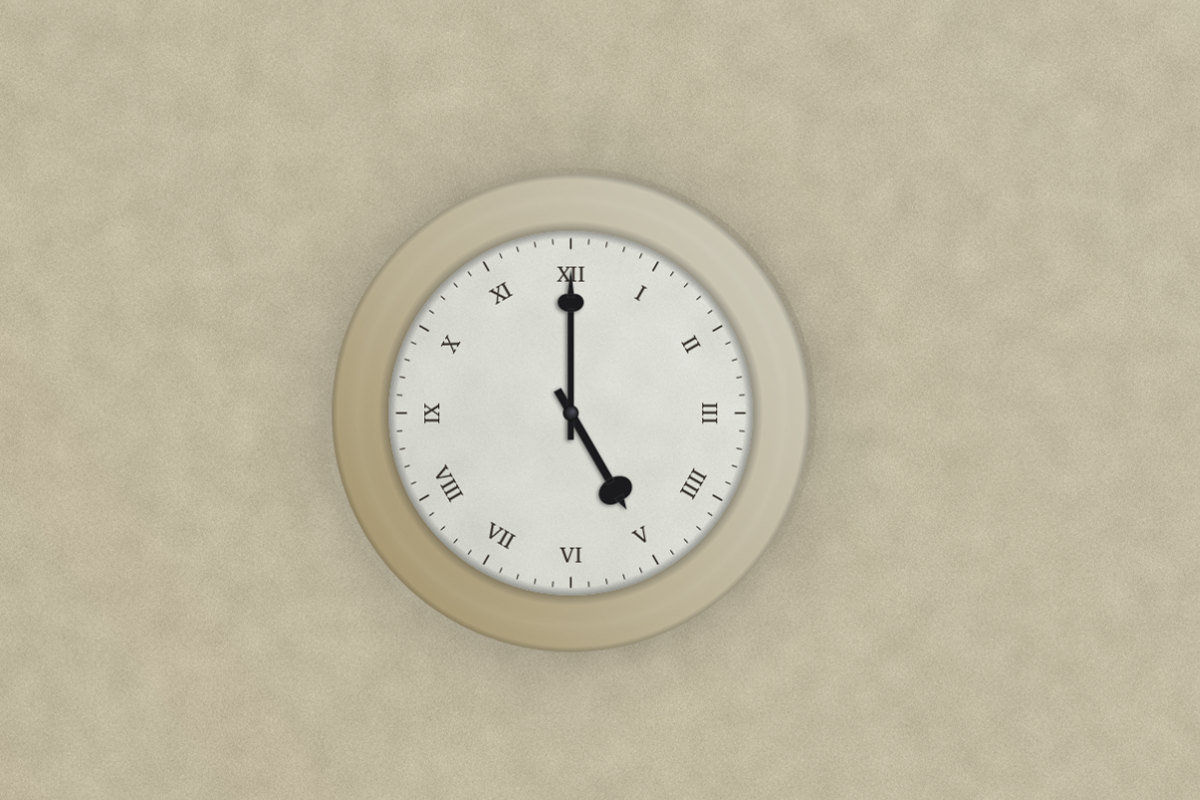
5:00
